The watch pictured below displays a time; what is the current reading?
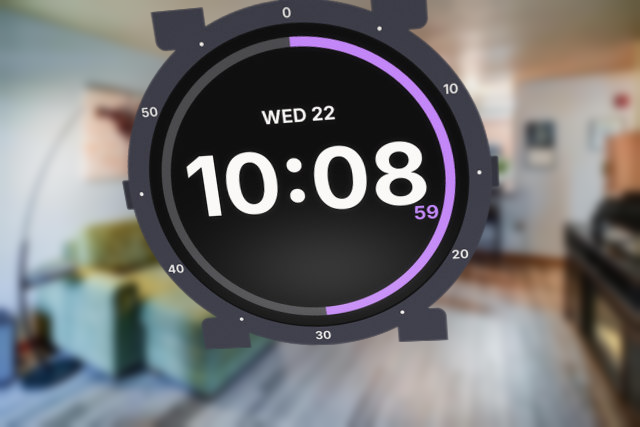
10:08:59
